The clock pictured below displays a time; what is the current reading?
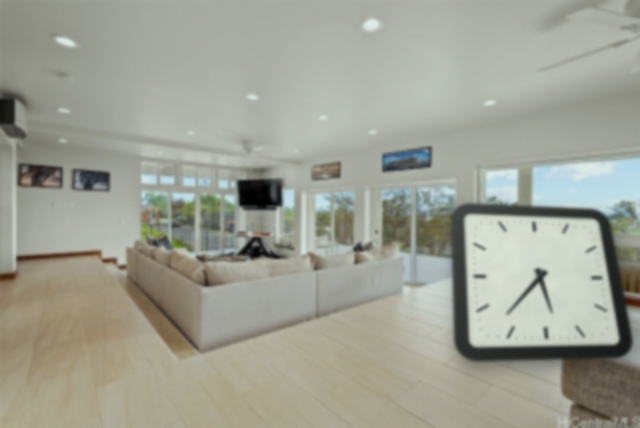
5:37
